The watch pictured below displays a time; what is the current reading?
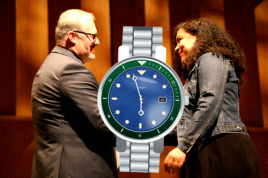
5:57
